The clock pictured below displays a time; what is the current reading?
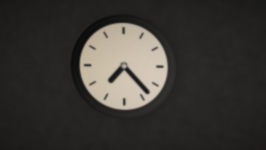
7:23
